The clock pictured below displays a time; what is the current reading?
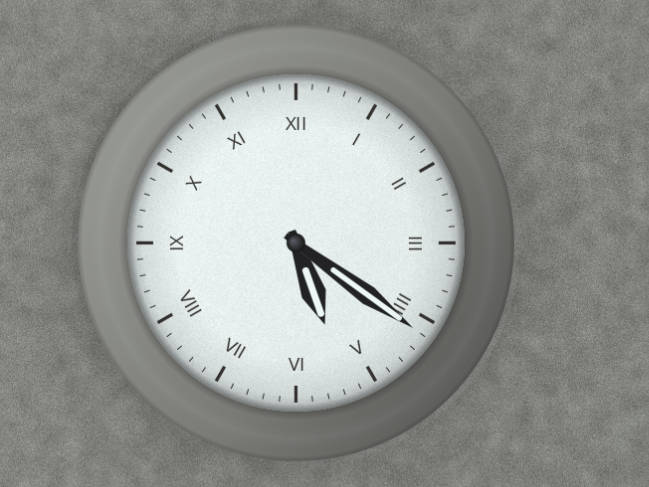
5:21
